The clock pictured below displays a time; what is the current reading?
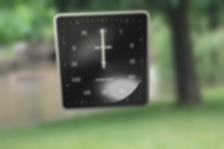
12:00
